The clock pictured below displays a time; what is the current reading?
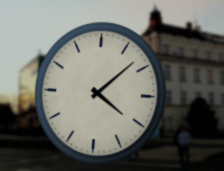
4:08
